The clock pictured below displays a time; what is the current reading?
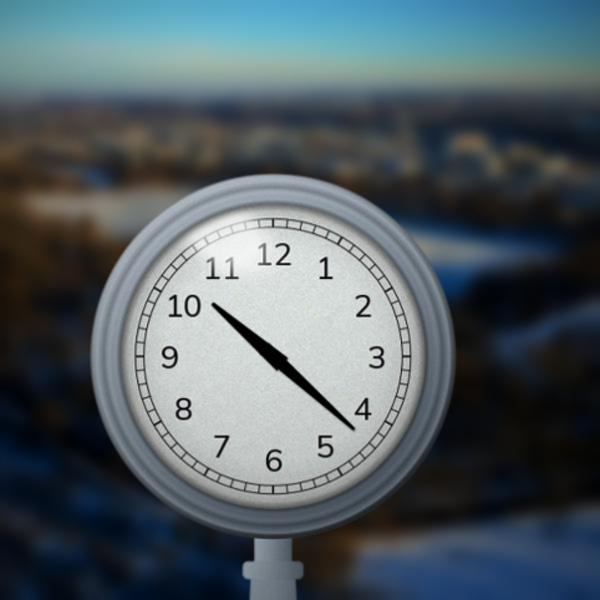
10:22
